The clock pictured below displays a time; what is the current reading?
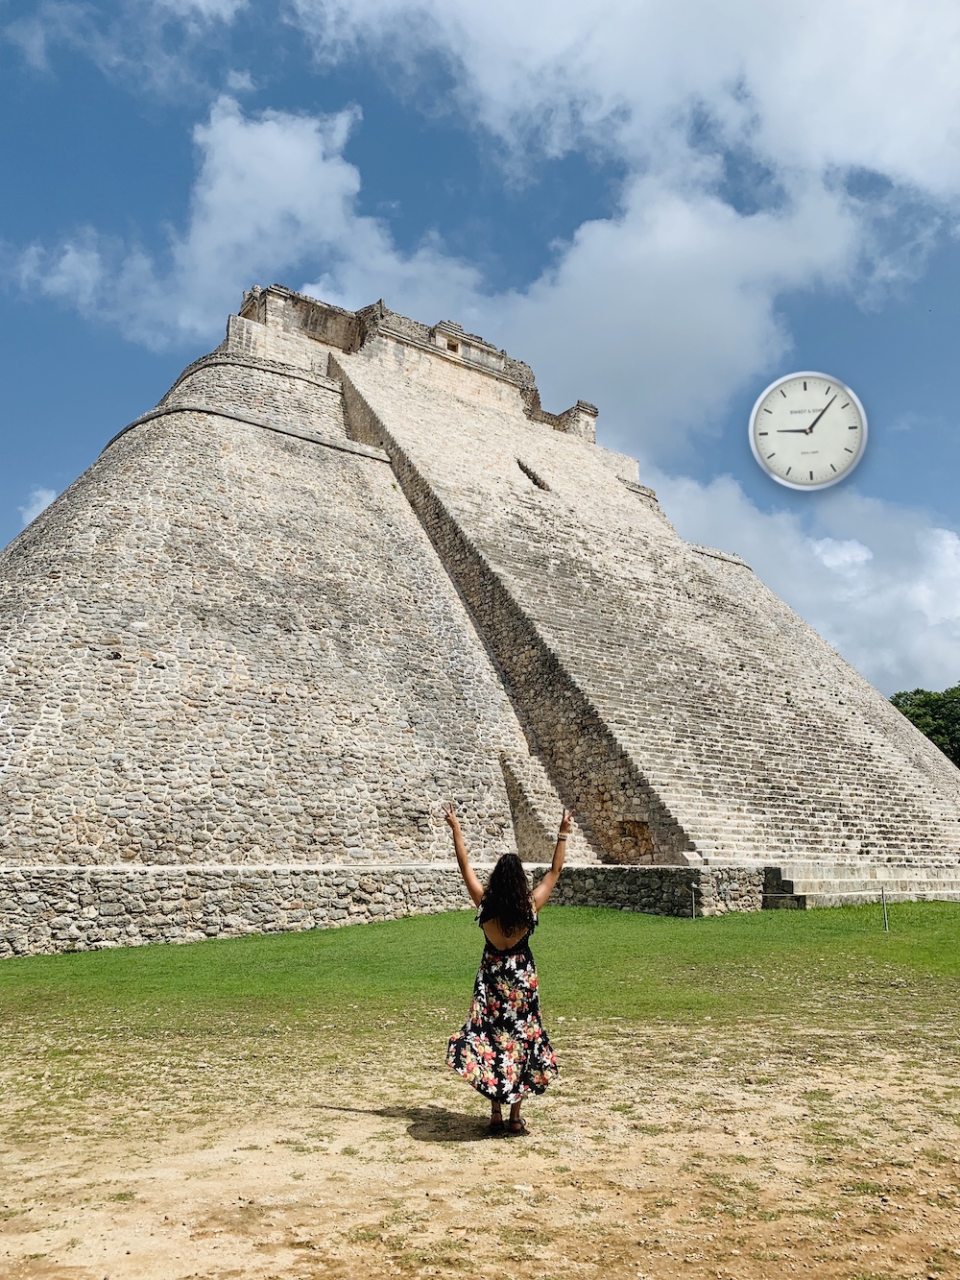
9:07
